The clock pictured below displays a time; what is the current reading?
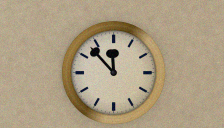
11:53
